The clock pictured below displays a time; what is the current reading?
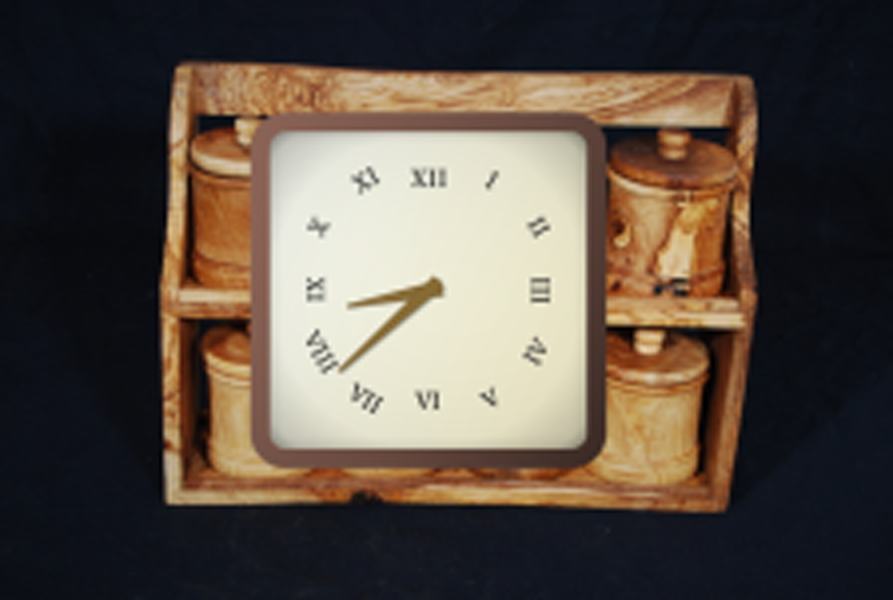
8:38
